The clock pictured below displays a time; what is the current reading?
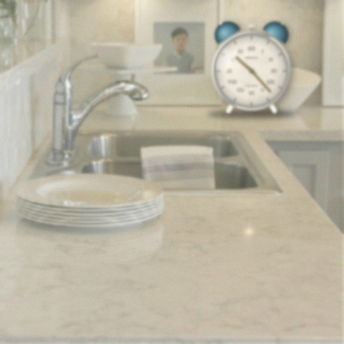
10:23
